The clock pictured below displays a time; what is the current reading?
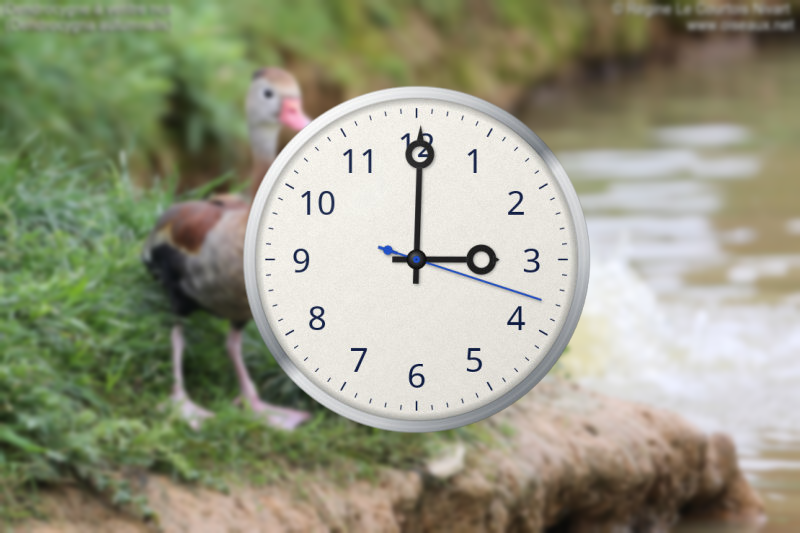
3:00:18
